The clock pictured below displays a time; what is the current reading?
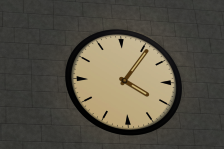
4:06
